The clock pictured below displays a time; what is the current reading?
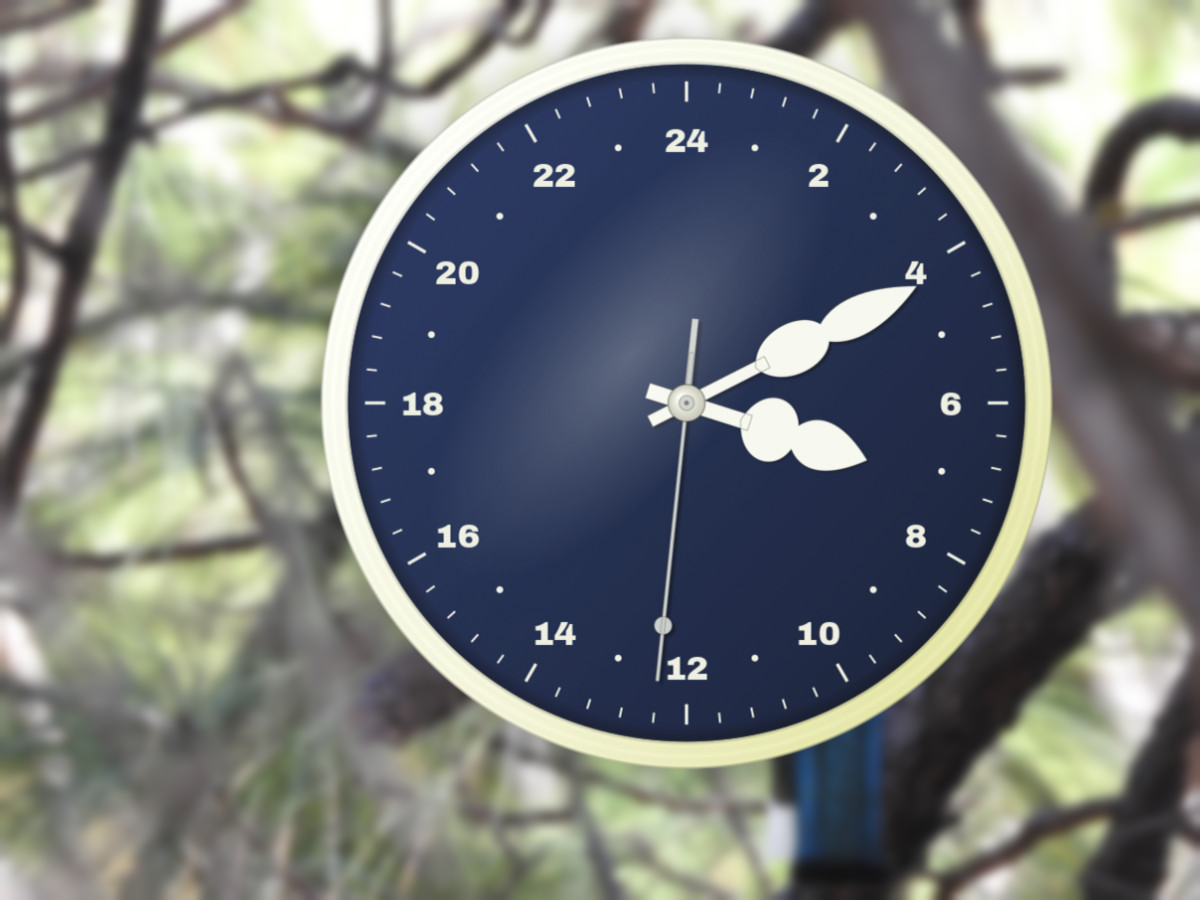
7:10:31
